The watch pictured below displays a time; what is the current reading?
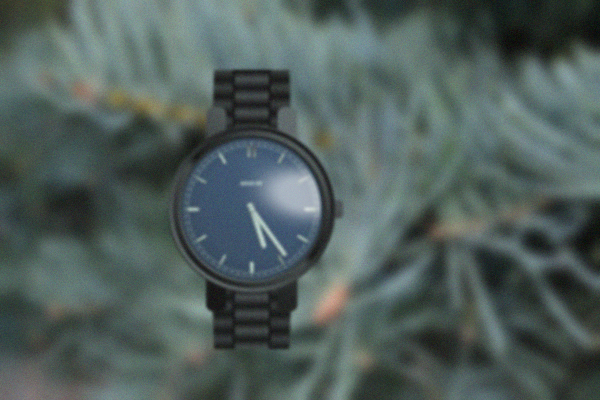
5:24
